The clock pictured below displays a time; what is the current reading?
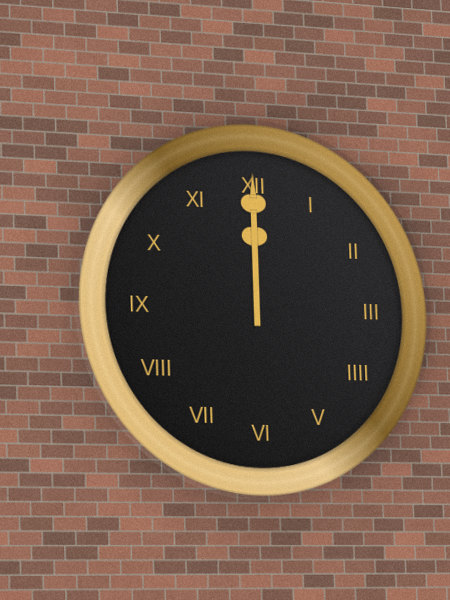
12:00
